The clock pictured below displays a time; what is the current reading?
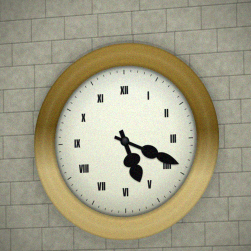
5:19
